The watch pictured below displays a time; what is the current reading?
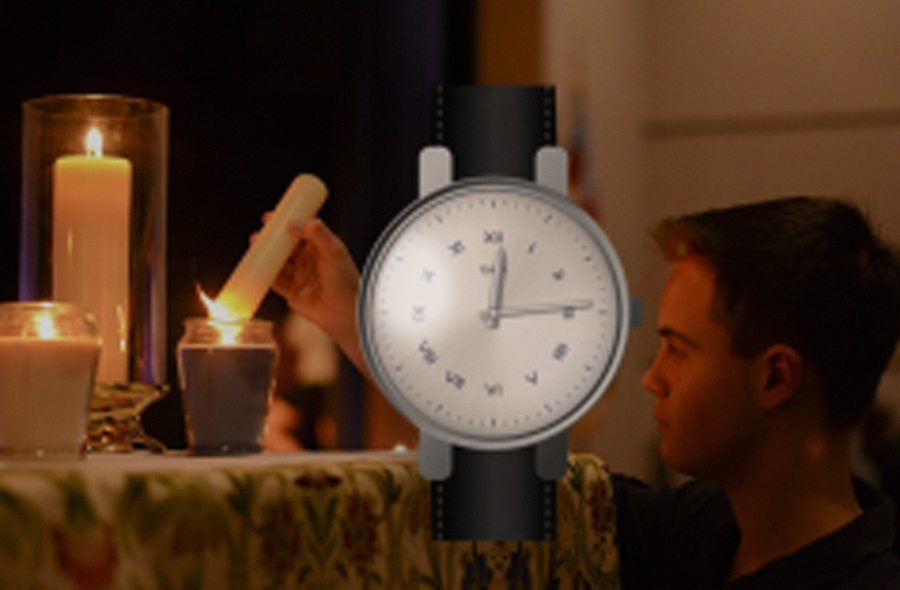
12:14
